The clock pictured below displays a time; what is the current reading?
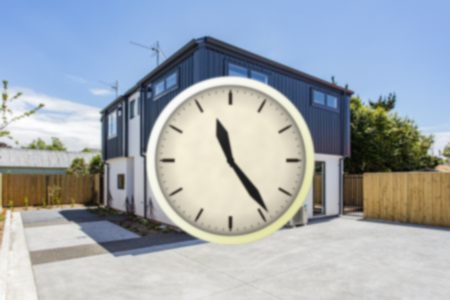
11:24
